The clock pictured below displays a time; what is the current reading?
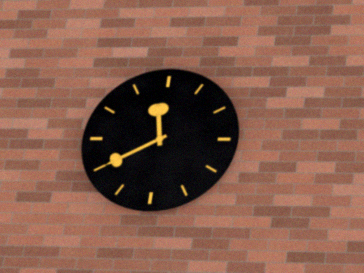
11:40
